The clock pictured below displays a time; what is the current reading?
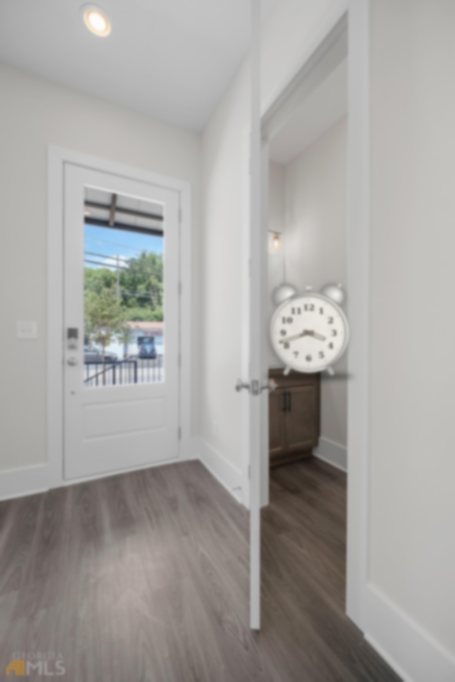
3:42
